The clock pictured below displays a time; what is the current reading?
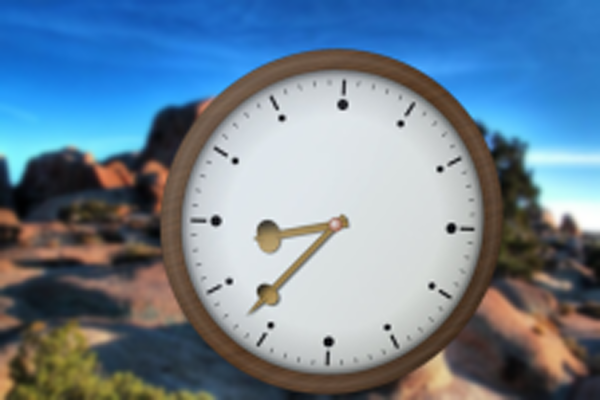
8:37
